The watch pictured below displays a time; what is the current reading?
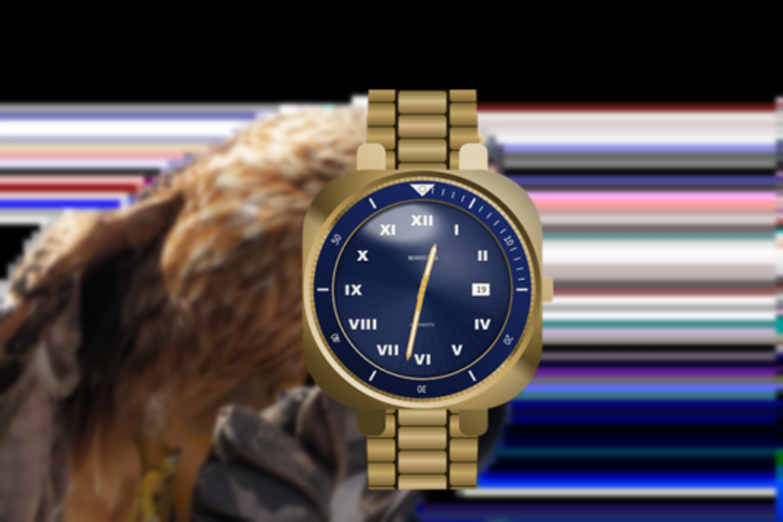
12:32
